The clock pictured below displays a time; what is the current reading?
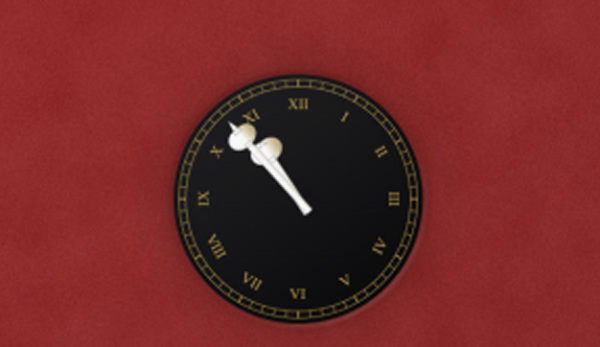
10:53
